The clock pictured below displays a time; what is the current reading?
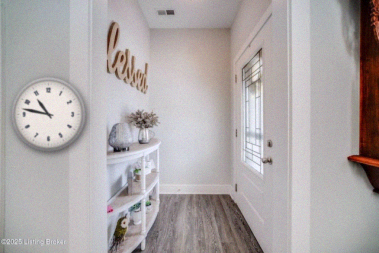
10:47
